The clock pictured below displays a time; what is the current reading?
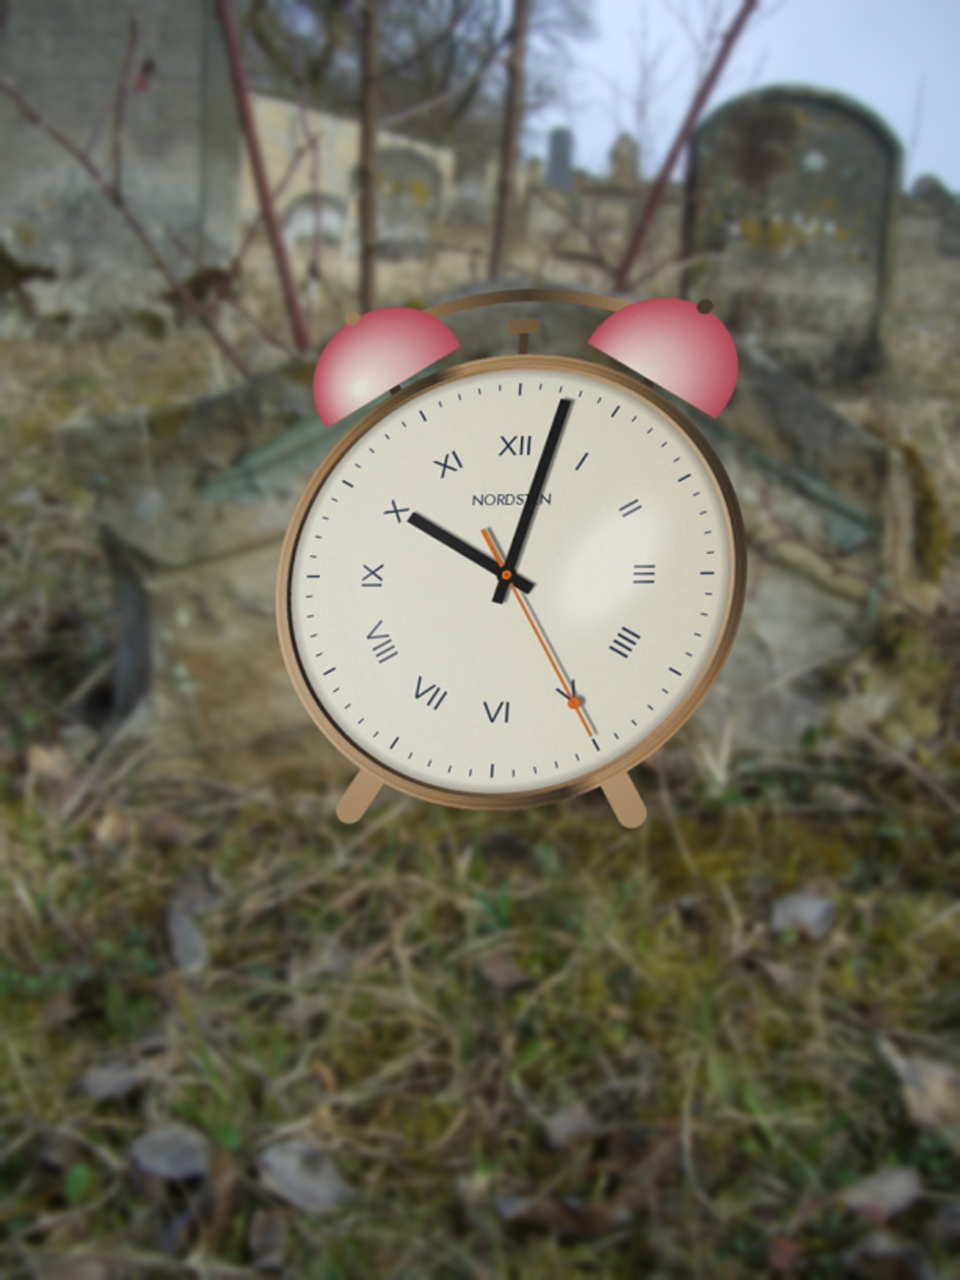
10:02:25
